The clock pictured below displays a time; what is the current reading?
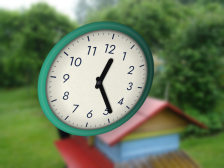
12:24
